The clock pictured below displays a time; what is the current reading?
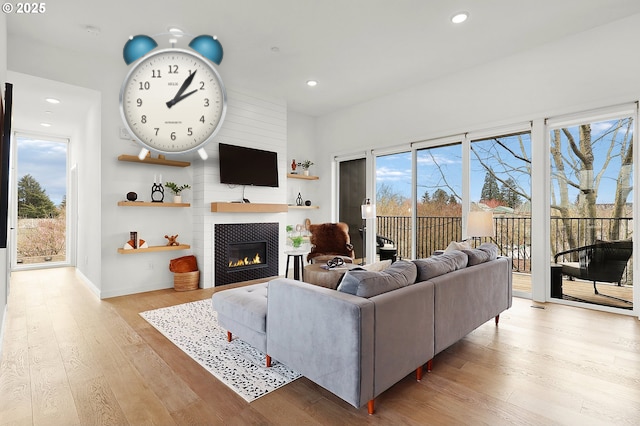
2:06
